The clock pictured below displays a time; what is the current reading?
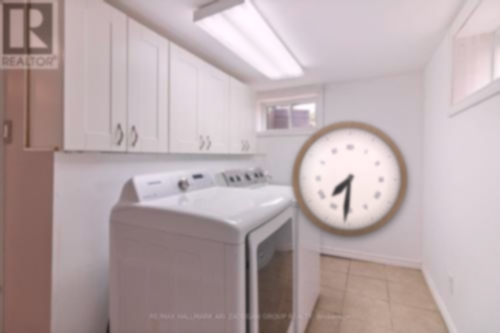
7:31
